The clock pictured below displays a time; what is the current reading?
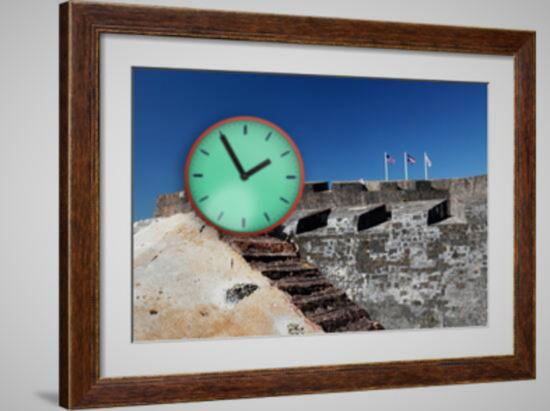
1:55
